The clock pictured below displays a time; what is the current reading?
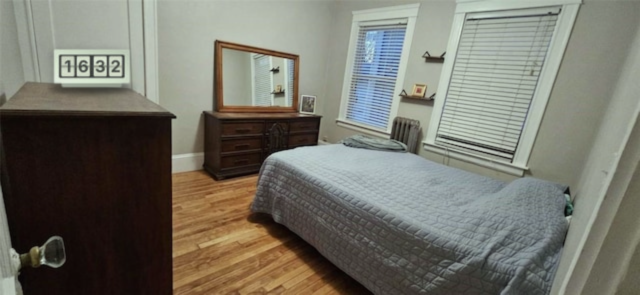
16:32
